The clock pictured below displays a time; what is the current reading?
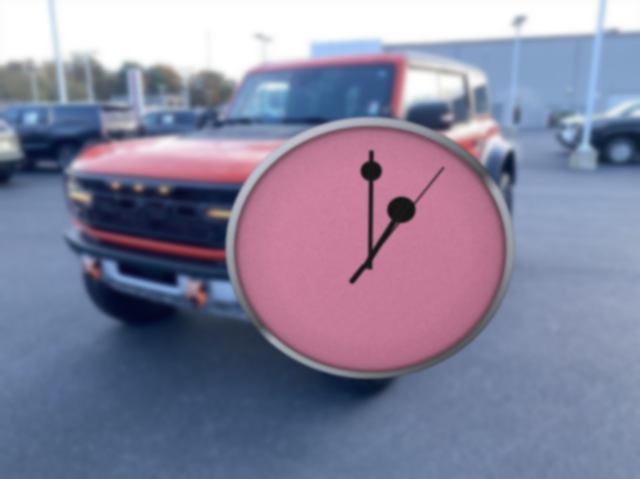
1:00:06
